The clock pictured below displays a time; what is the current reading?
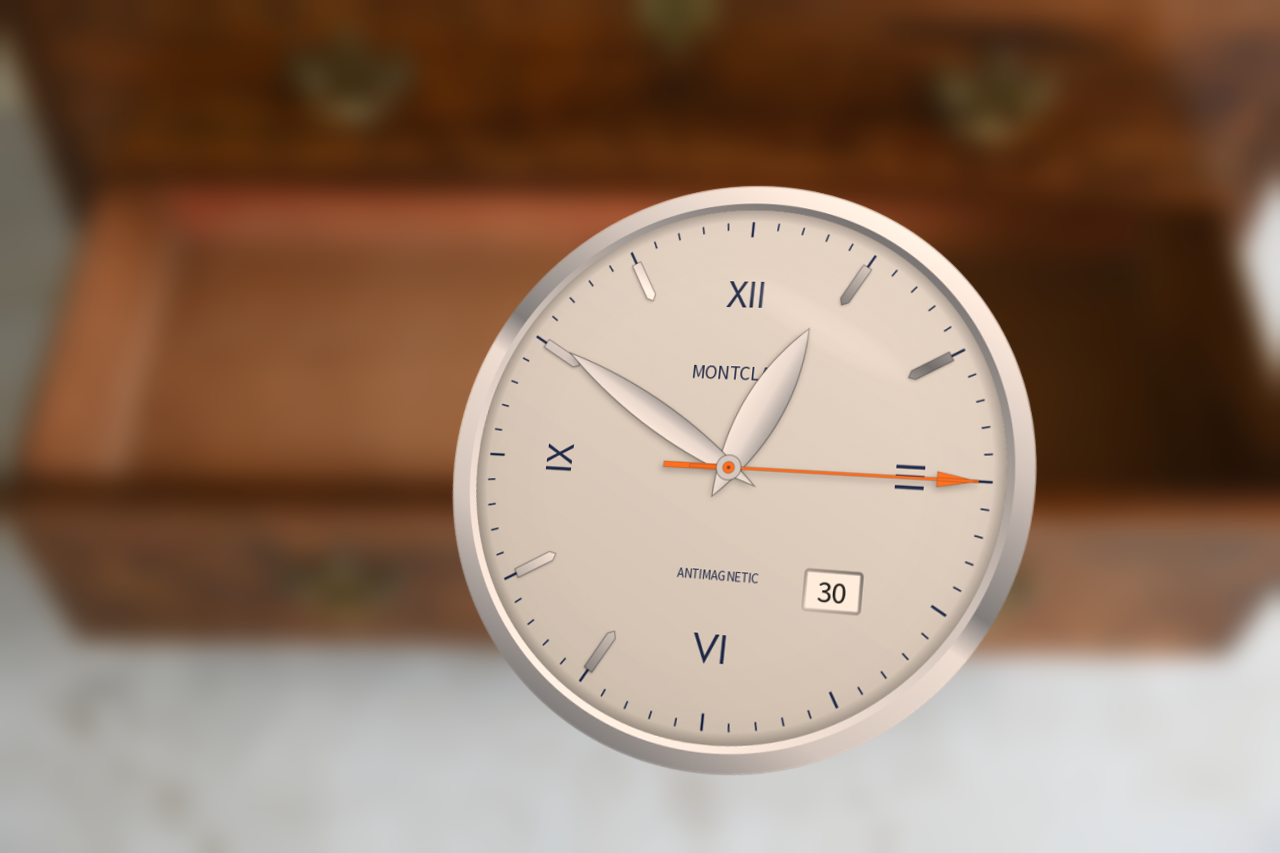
12:50:15
